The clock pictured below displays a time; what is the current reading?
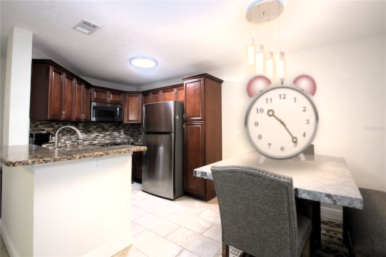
10:24
